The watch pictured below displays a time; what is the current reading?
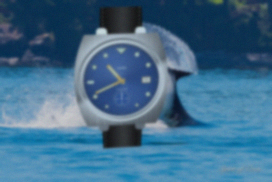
10:41
